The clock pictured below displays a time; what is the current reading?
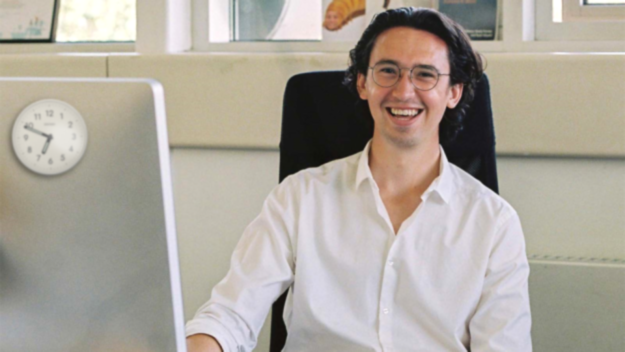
6:49
